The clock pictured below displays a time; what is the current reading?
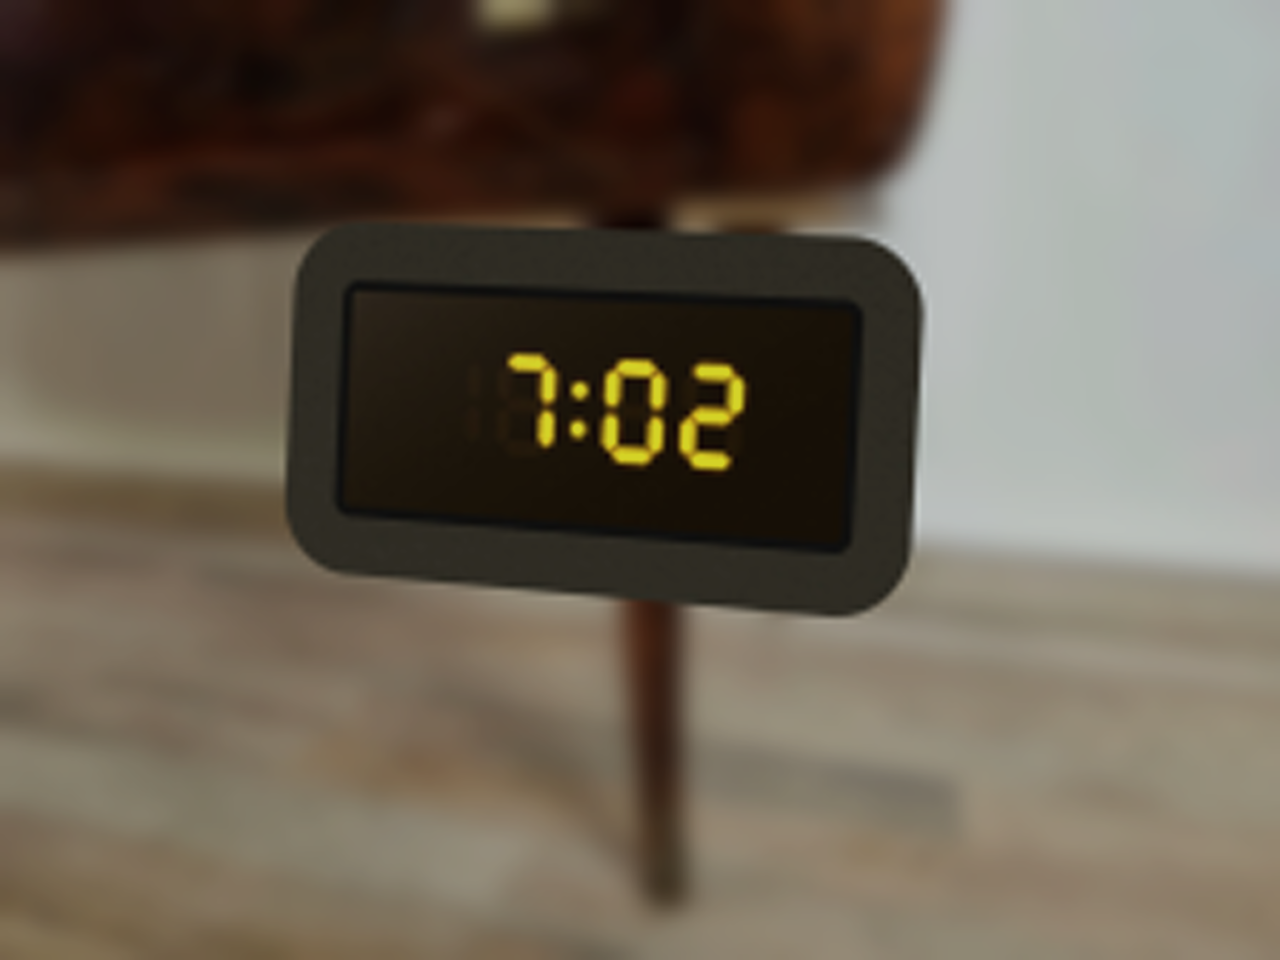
7:02
